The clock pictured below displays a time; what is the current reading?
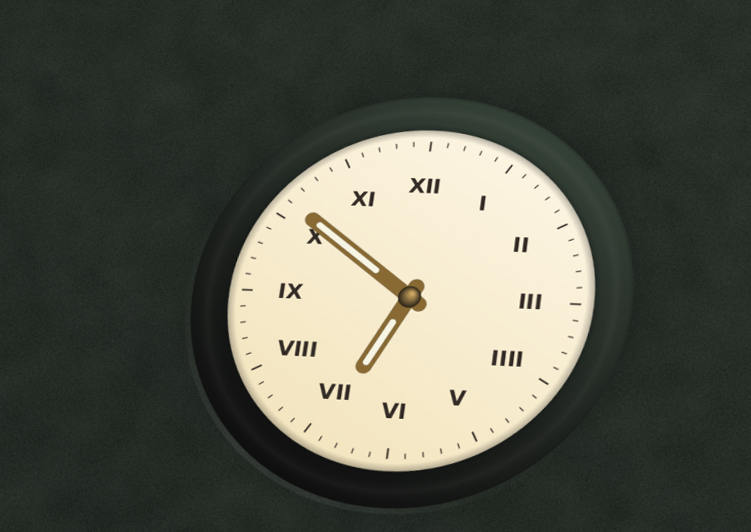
6:51
